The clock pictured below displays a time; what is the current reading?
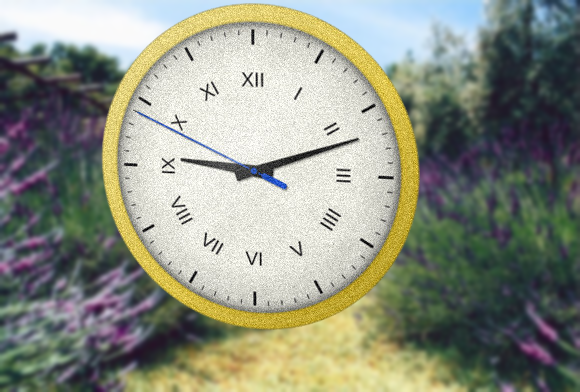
9:11:49
